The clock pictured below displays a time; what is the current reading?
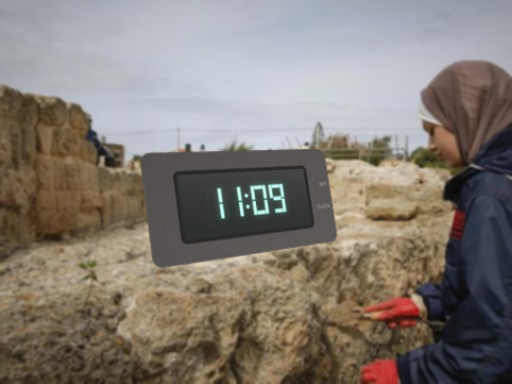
11:09
